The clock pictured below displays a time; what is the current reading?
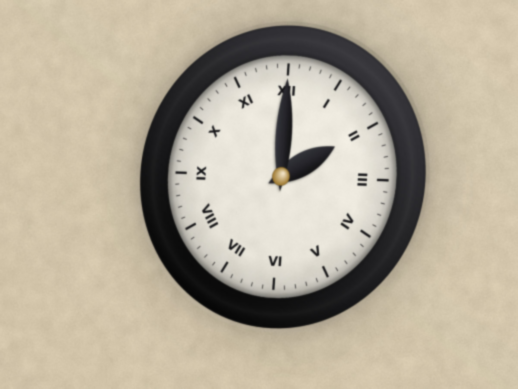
2:00
